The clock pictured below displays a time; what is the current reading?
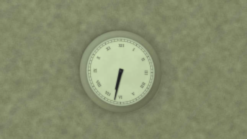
6:32
